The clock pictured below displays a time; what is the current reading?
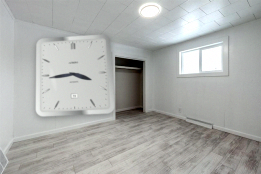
3:44
